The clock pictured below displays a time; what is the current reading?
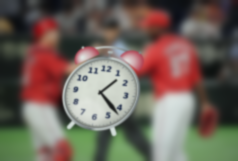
1:22
